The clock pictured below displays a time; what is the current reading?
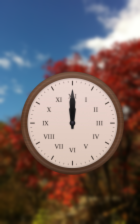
12:00
